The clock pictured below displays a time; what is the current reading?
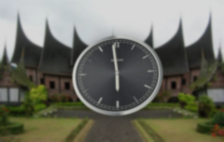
5:59
